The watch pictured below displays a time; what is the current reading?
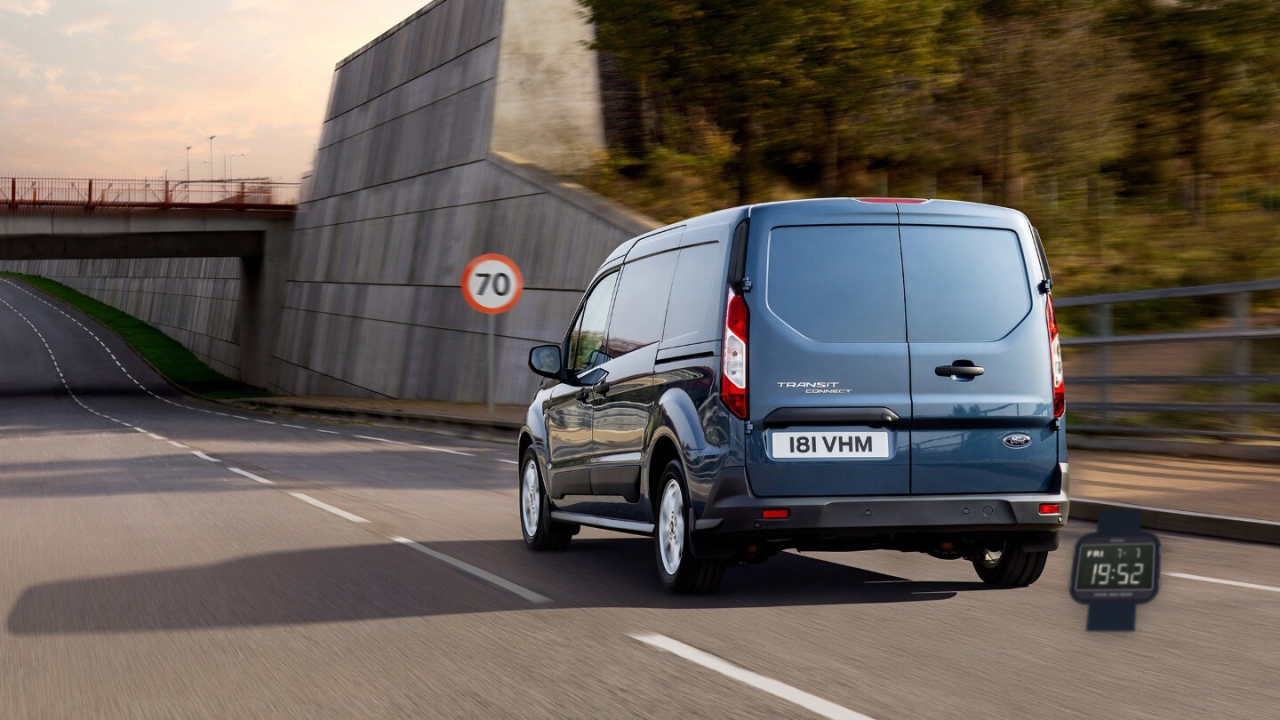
19:52
